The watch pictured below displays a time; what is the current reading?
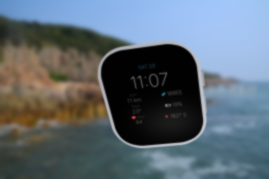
11:07
